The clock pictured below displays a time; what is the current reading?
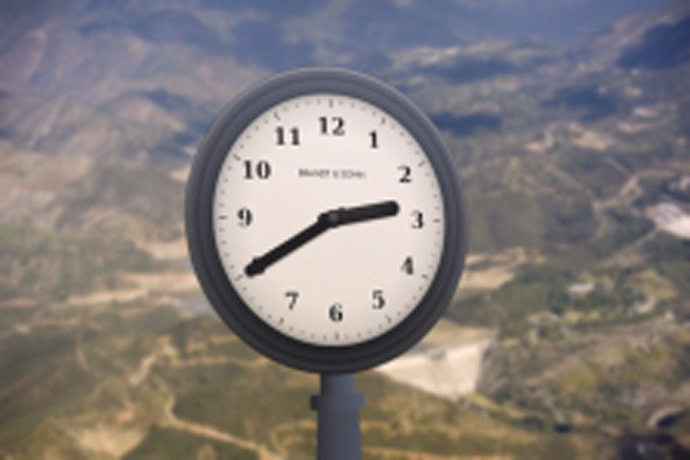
2:40
